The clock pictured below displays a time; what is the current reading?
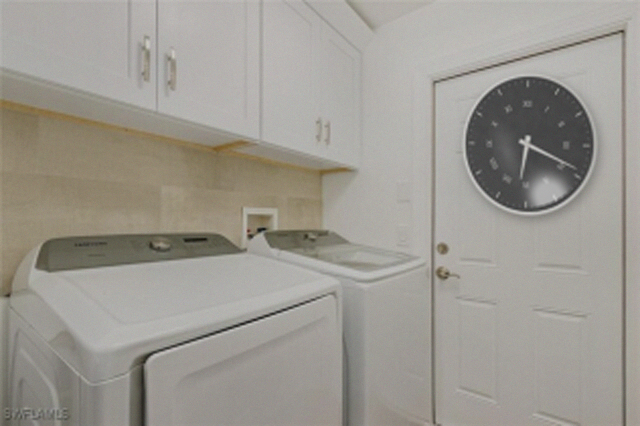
6:19
